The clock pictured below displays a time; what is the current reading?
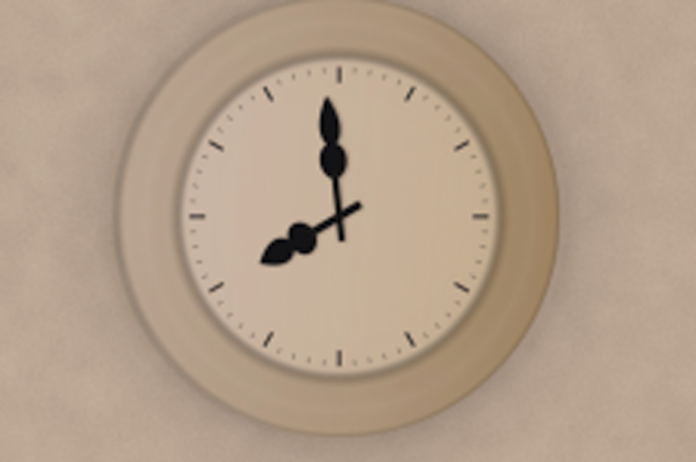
7:59
